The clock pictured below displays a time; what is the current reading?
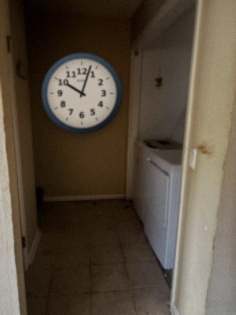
10:03
